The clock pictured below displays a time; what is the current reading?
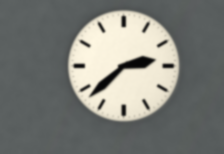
2:38
